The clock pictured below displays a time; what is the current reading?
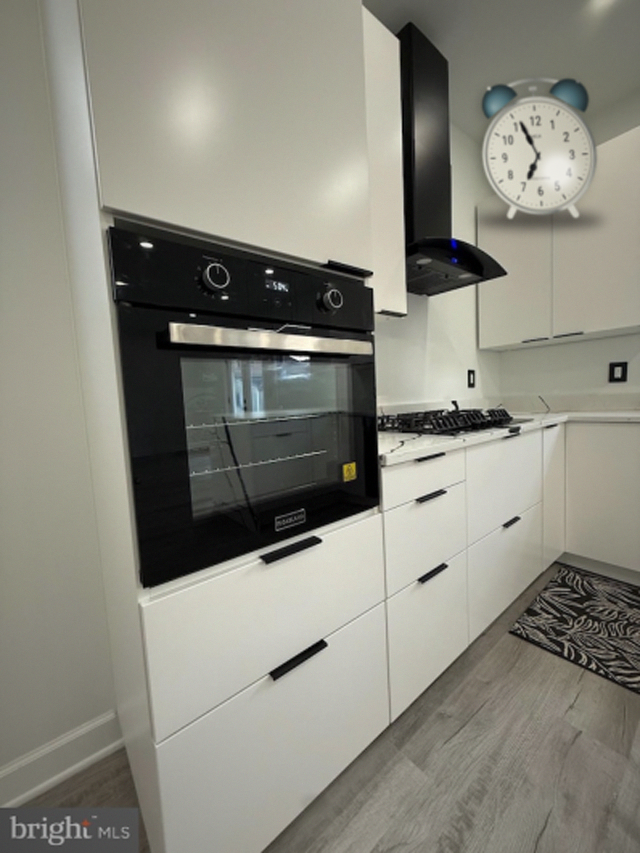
6:56
